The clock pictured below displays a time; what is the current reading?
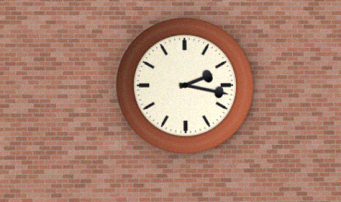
2:17
